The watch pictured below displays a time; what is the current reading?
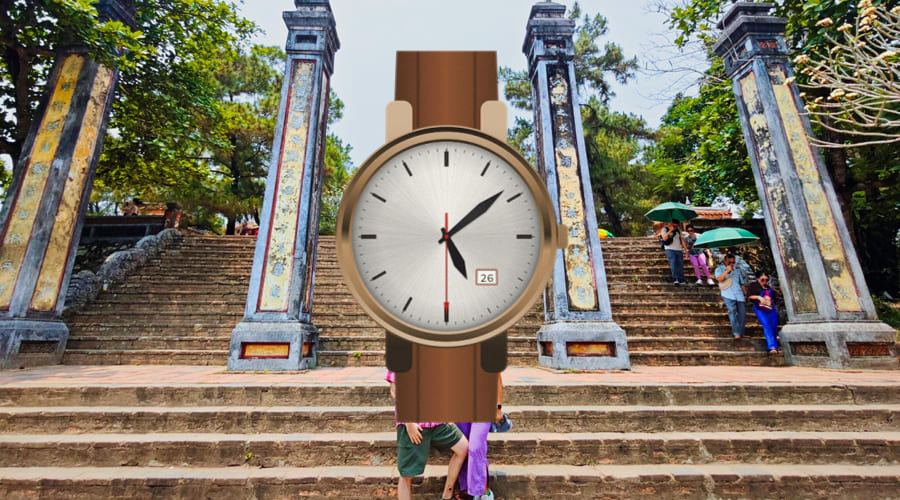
5:08:30
